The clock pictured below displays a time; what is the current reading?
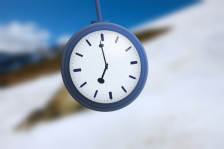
6:59
